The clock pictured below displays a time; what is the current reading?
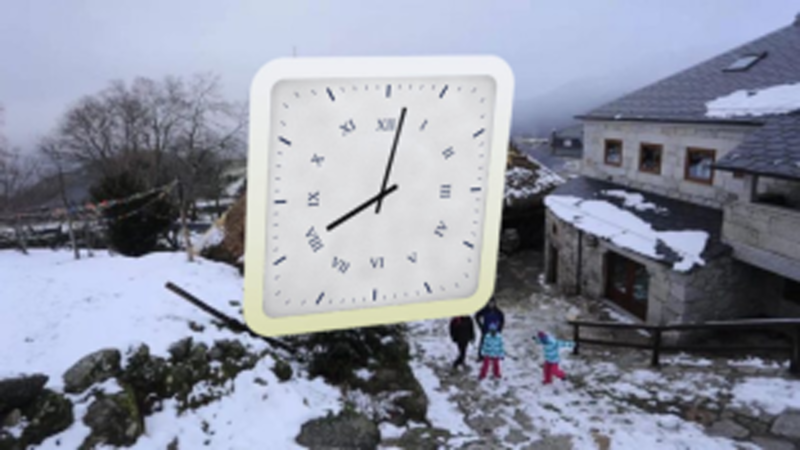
8:02
